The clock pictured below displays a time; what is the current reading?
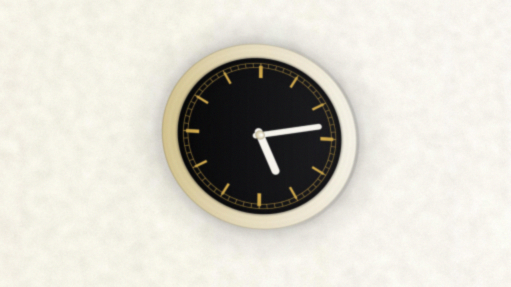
5:13
